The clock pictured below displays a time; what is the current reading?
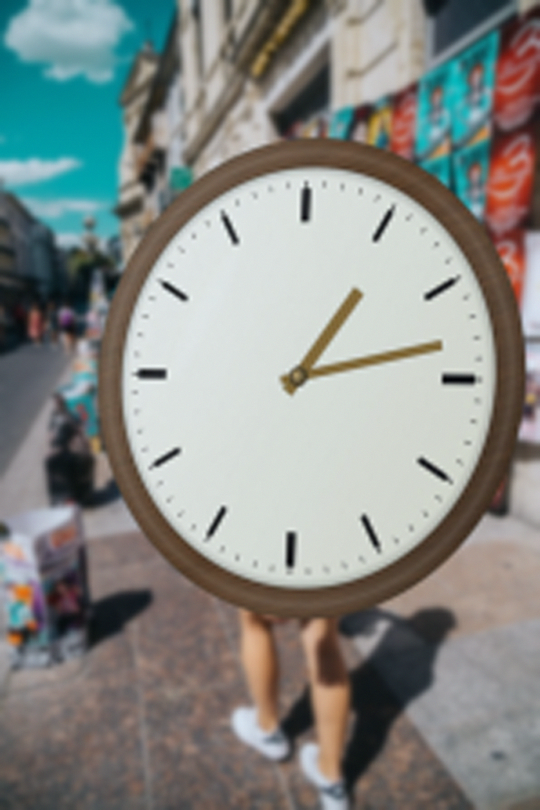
1:13
